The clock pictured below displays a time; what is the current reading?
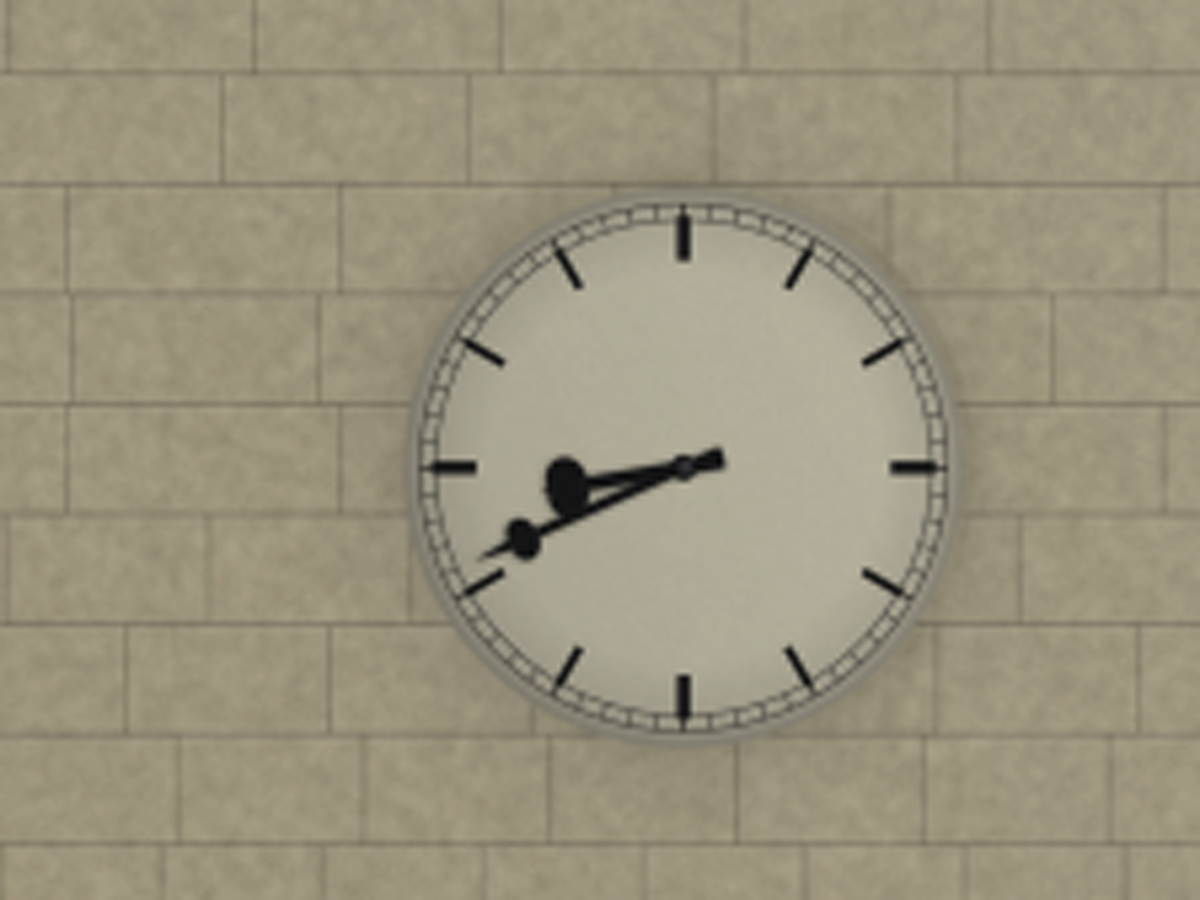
8:41
